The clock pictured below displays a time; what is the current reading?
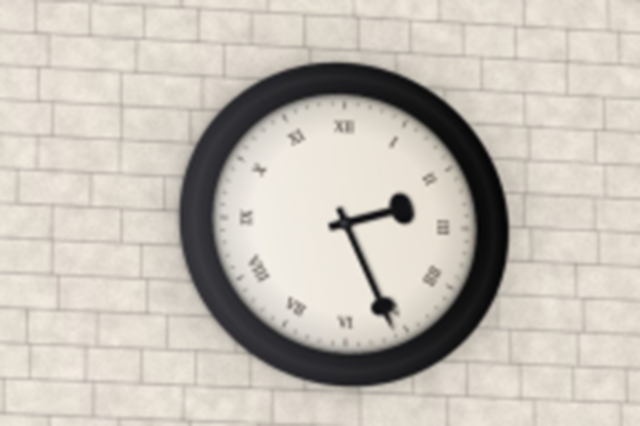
2:26
